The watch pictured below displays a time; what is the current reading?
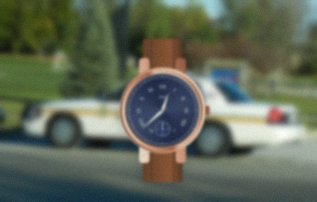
12:38
